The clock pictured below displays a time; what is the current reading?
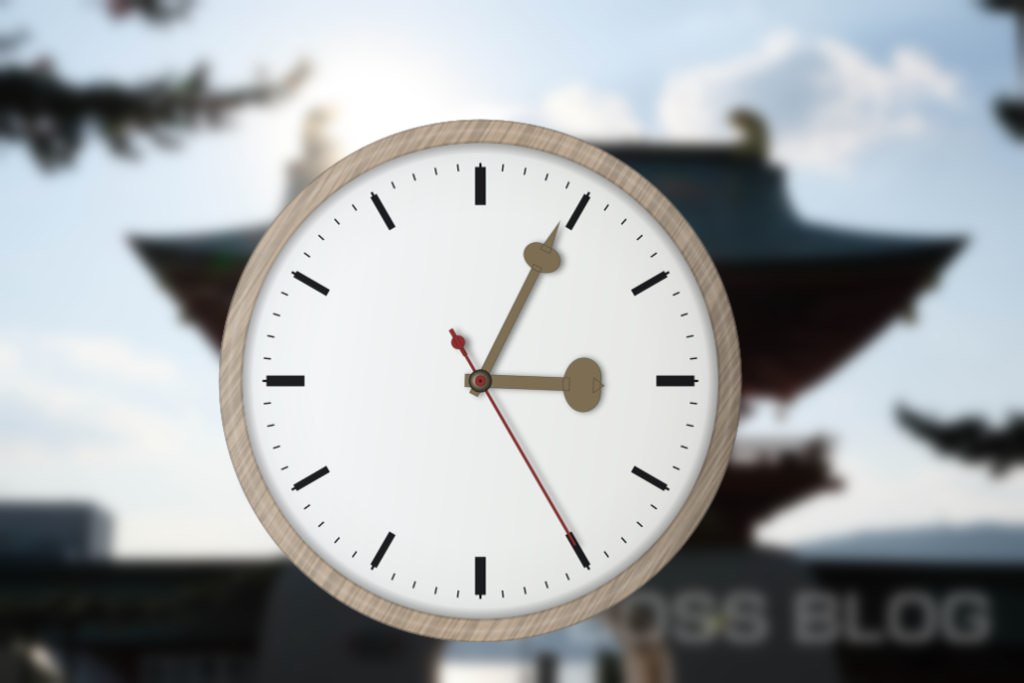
3:04:25
